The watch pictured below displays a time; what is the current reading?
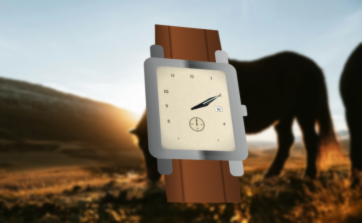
2:10
